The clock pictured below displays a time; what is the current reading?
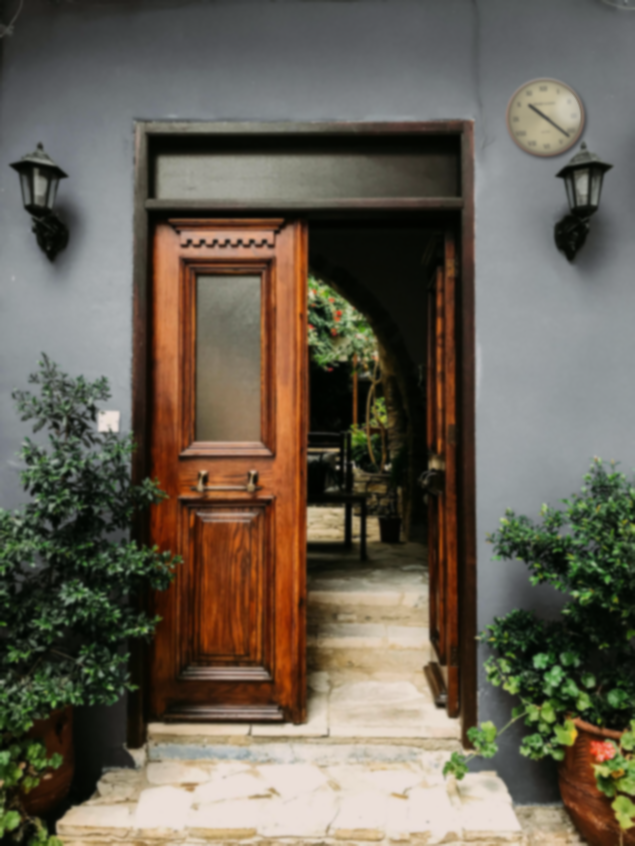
10:22
